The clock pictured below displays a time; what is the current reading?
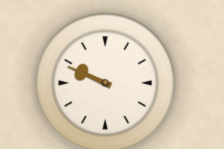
9:49
